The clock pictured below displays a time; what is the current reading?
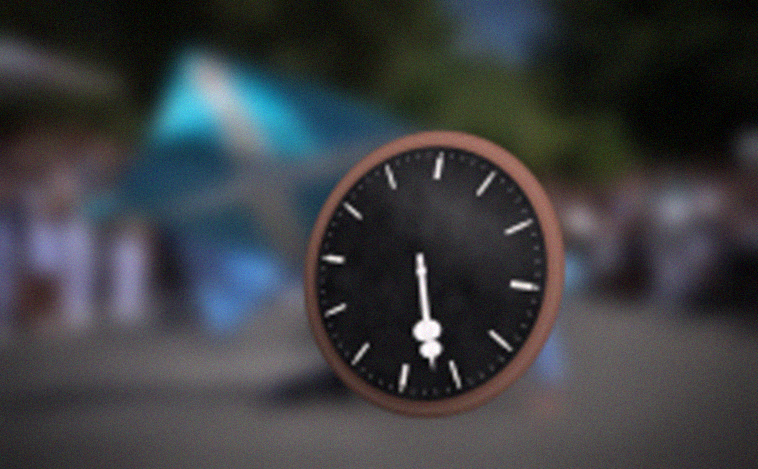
5:27
